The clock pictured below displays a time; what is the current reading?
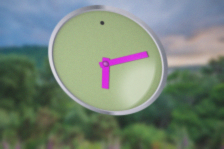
6:12
